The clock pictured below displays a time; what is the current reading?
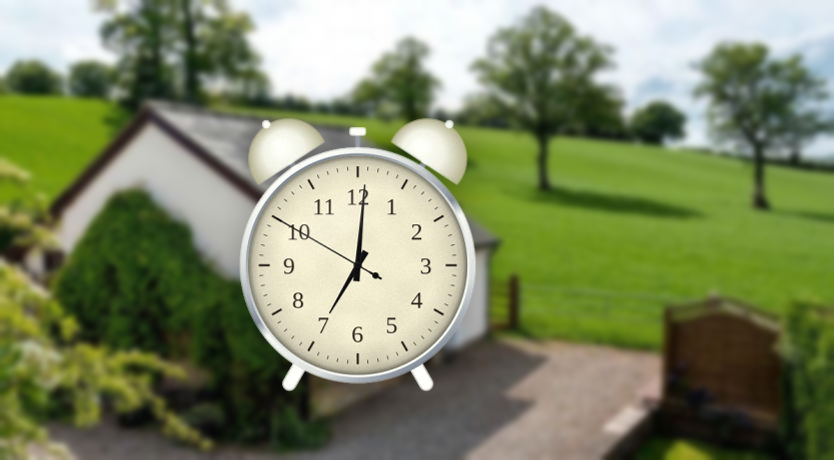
7:00:50
